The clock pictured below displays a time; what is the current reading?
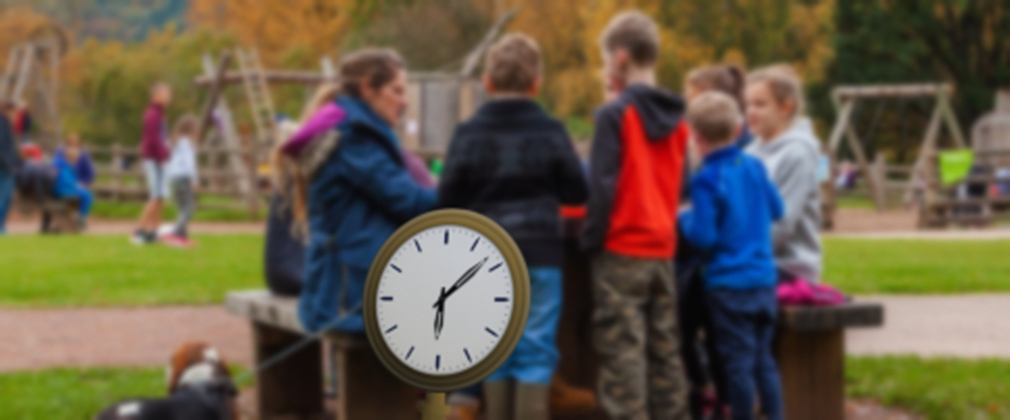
6:08
